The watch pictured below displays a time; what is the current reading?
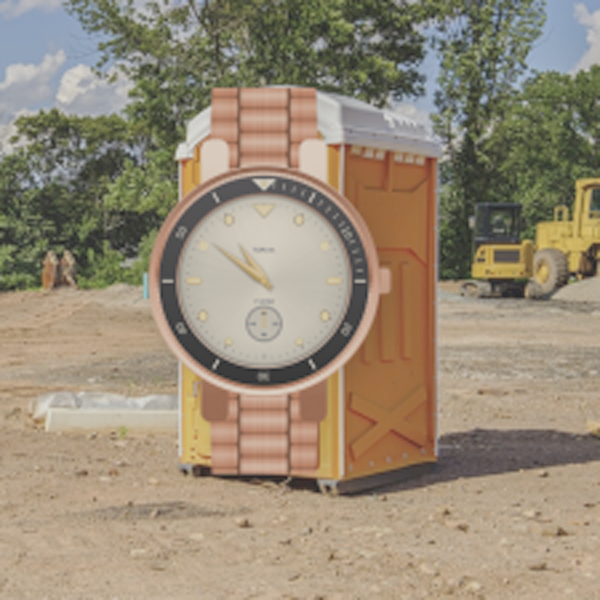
10:51
